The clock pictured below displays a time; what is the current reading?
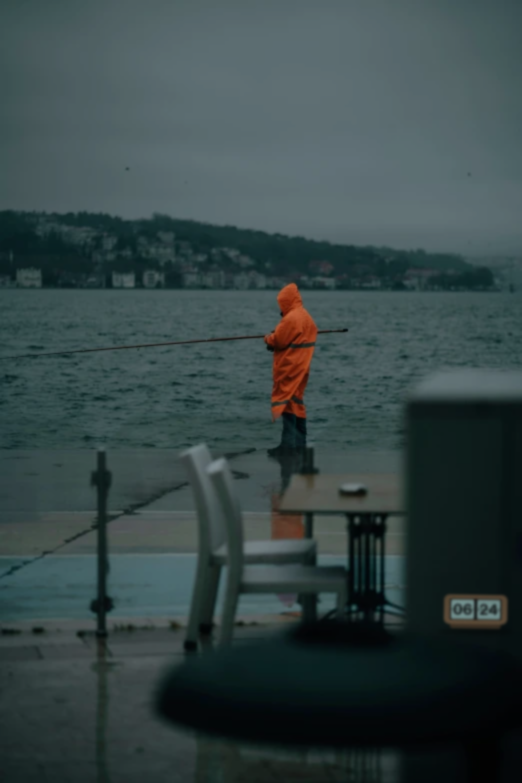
6:24
